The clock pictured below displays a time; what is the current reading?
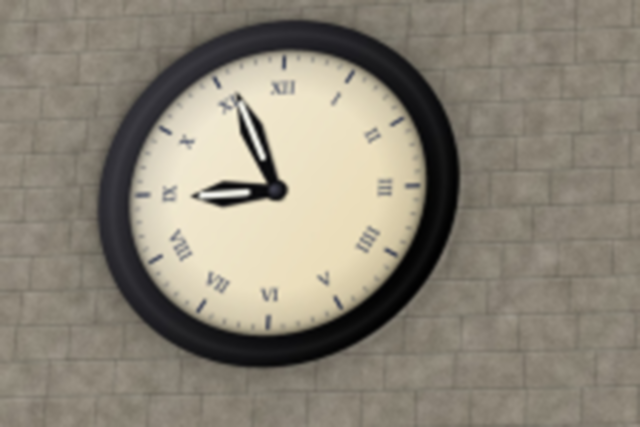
8:56
